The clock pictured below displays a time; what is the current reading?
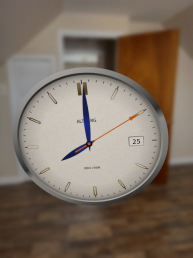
8:00:10
